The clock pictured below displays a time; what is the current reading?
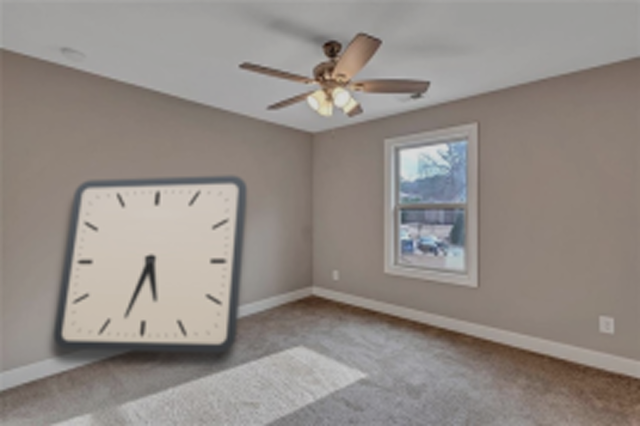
5:33
